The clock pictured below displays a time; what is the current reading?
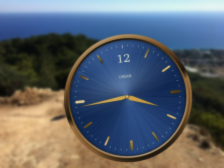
3:44
